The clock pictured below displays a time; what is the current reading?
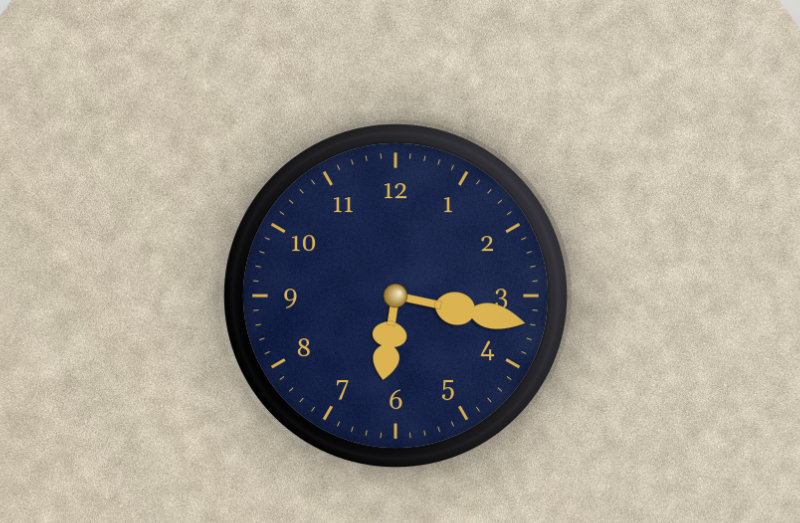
6:17
